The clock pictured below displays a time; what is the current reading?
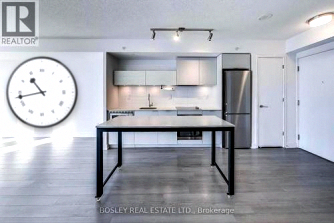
10:43
